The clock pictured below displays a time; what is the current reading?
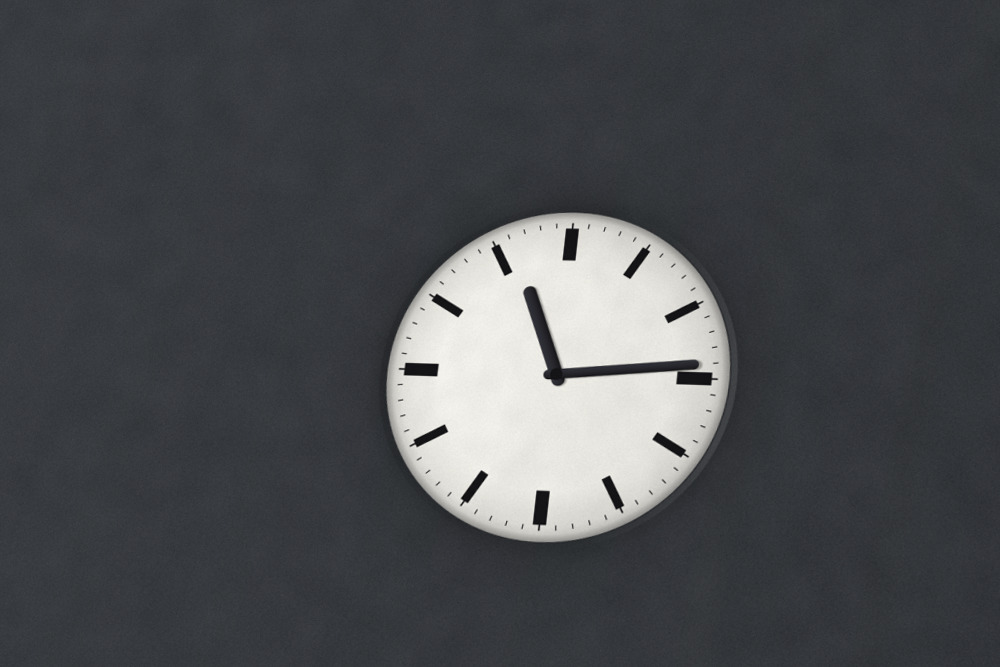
11:14
